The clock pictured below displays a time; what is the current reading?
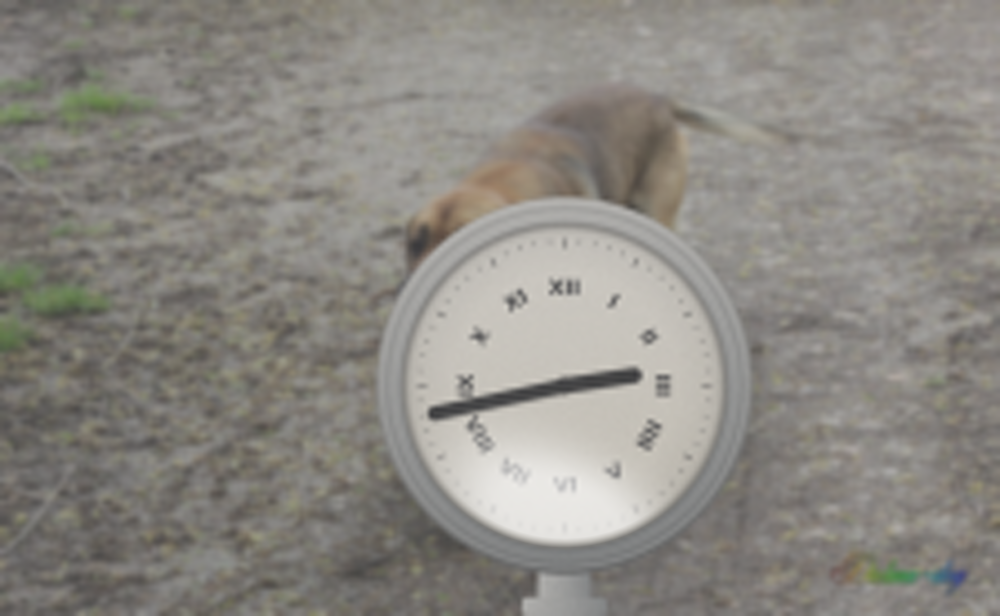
2:43
